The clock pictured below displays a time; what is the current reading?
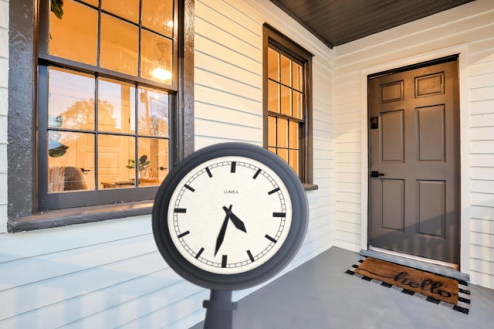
4:32
